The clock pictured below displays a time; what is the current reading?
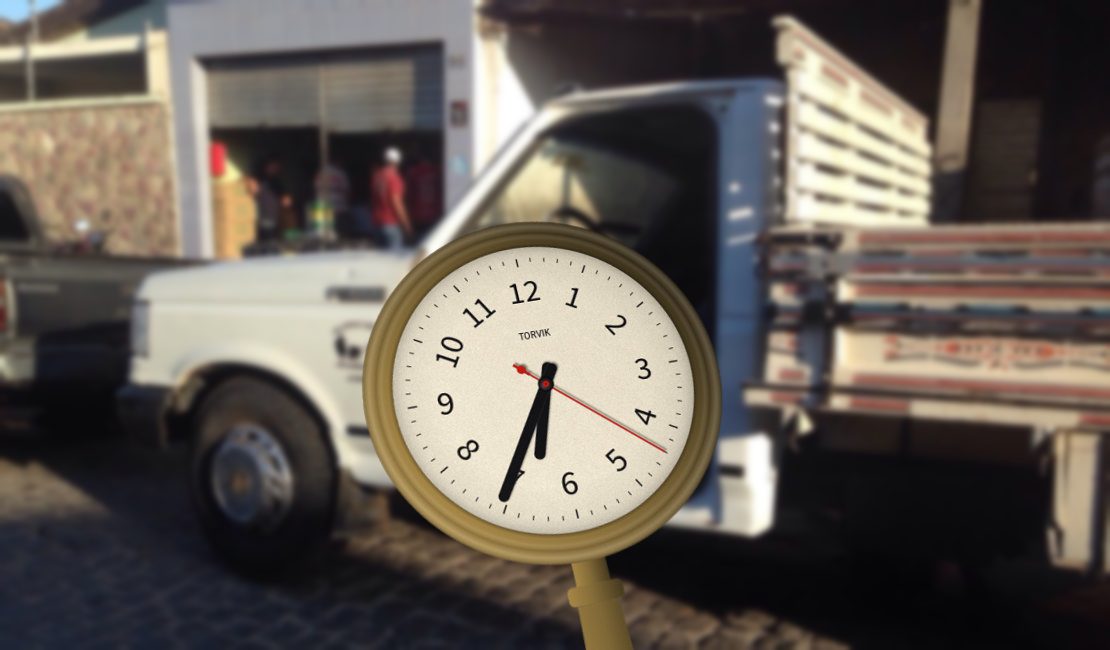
6:35:22
